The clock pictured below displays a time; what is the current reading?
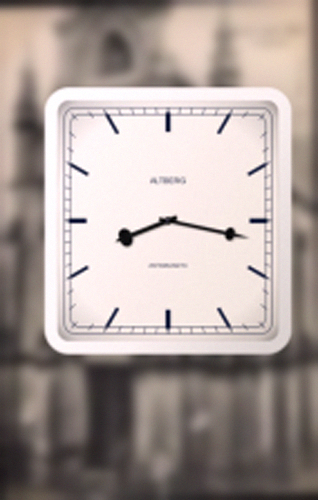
8:17
